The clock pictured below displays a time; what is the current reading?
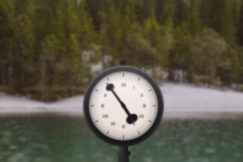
4:54
